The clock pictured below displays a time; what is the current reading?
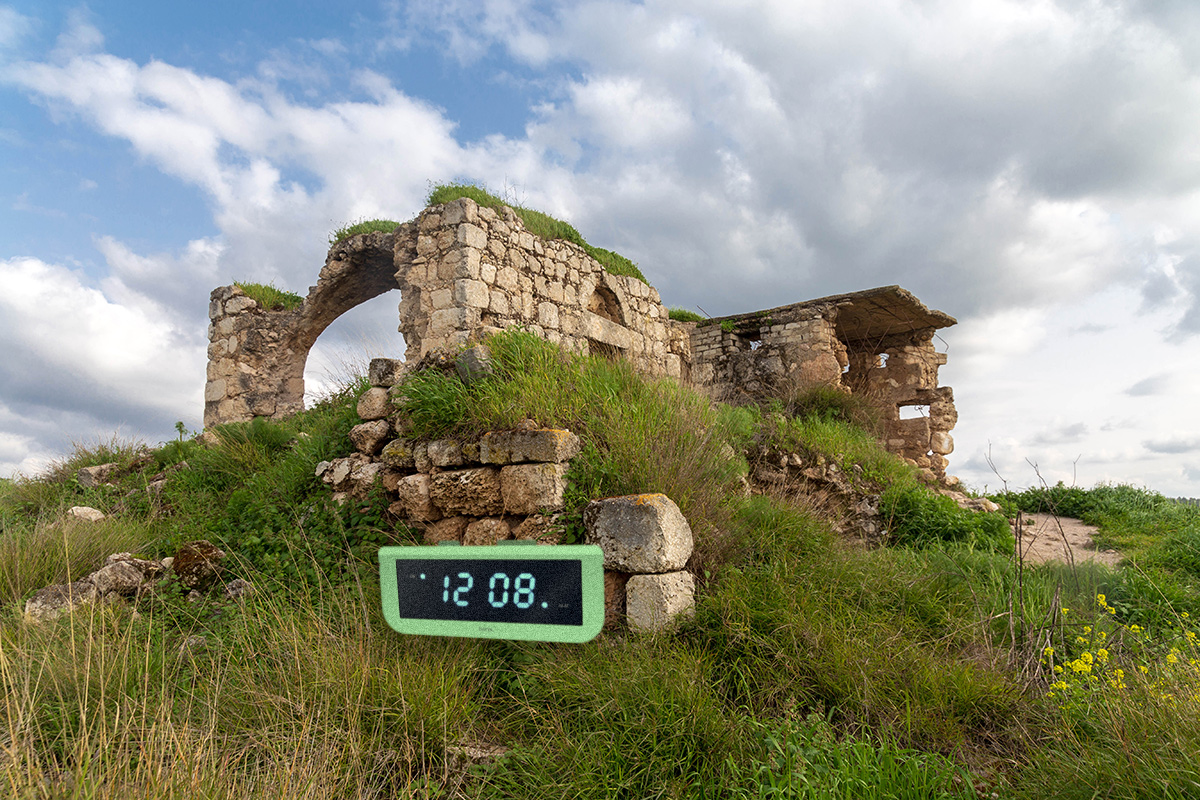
12:08
